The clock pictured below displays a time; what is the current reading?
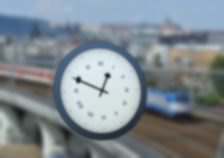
12:49
